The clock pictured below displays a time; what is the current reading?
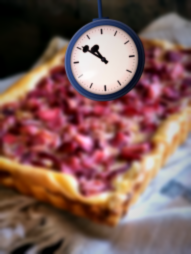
10:51
